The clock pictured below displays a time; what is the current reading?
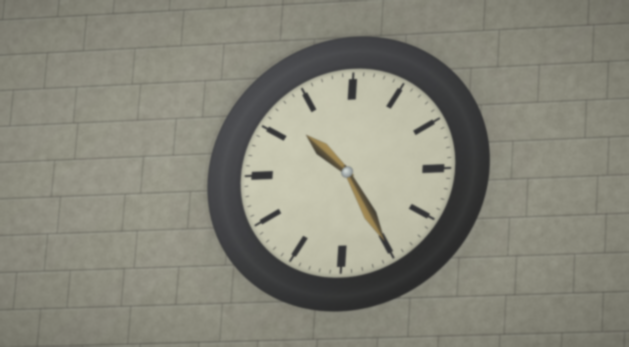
10:25
